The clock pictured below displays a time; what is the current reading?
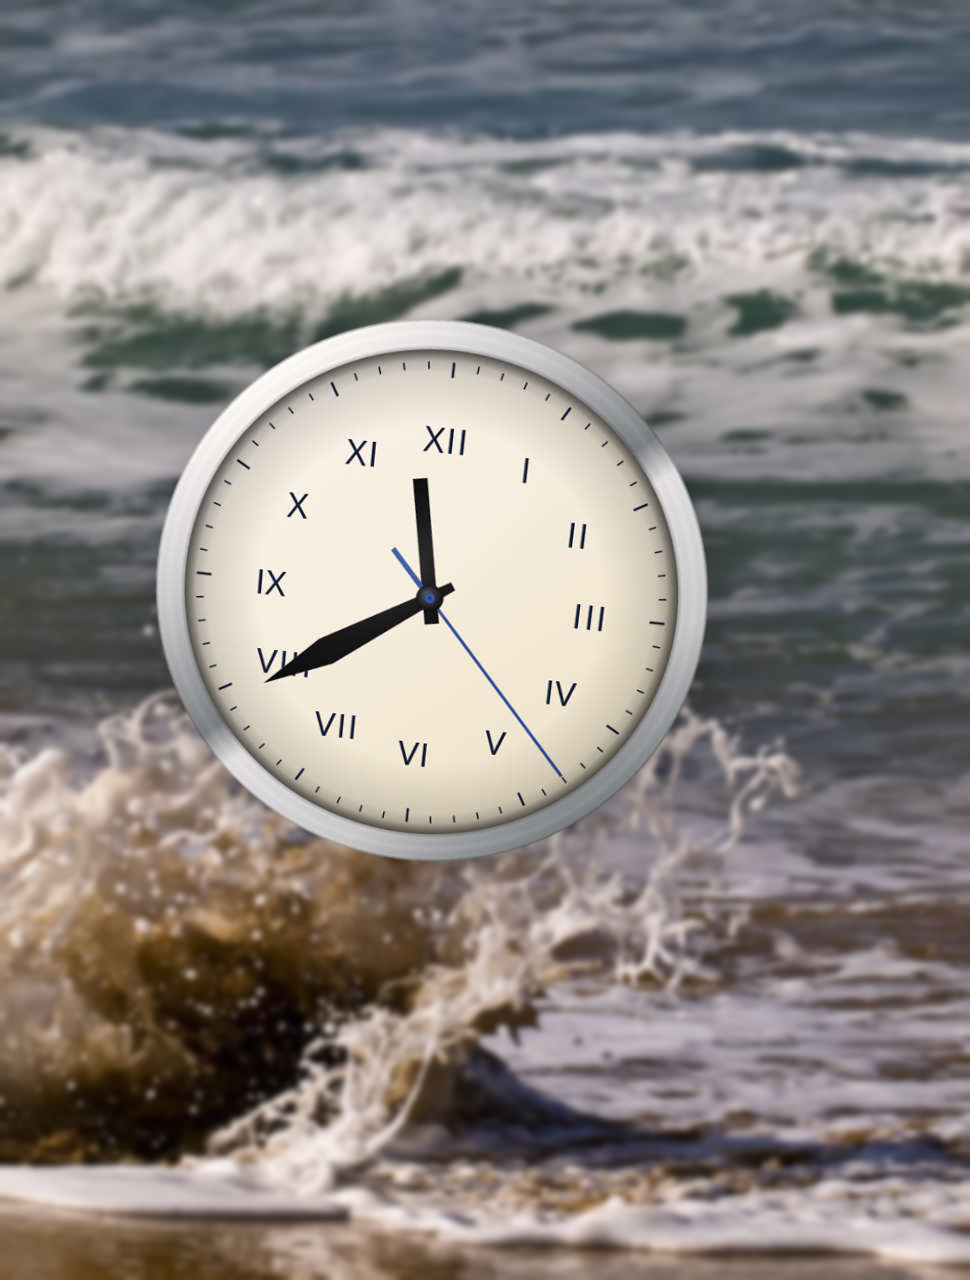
11:39:23
